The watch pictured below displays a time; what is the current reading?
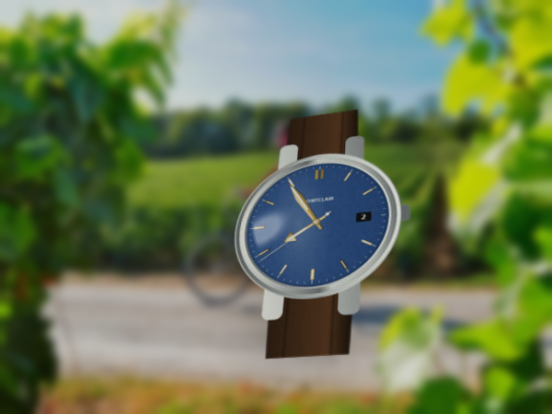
7:54:39
